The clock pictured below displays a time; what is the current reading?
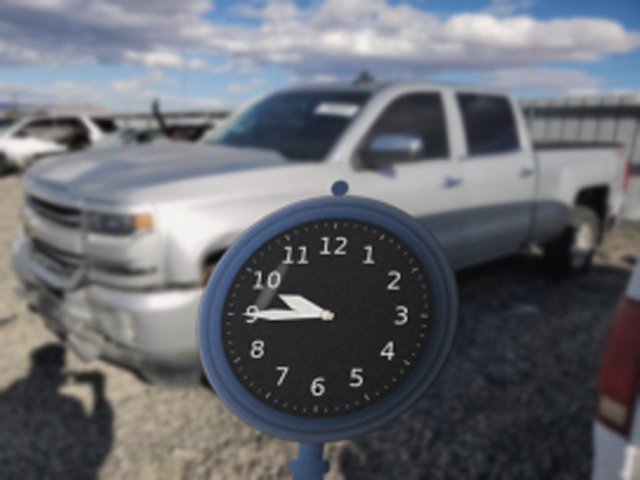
9:45
